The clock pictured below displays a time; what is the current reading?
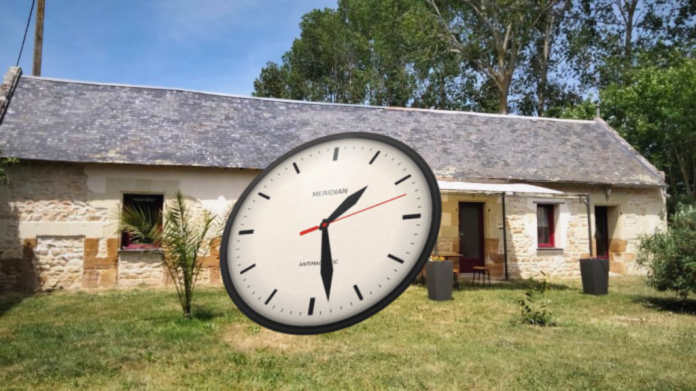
1:28:12
